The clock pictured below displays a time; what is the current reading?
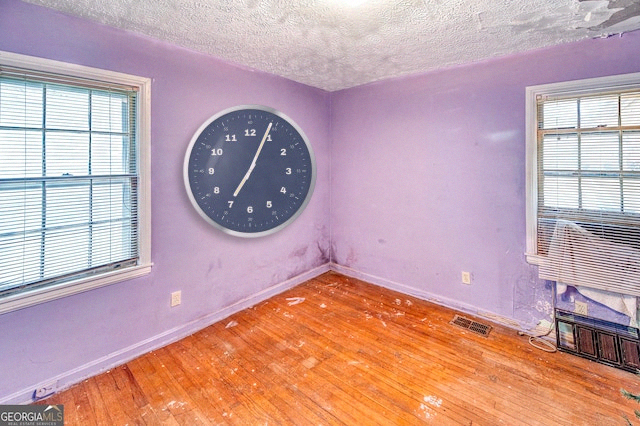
7:04
